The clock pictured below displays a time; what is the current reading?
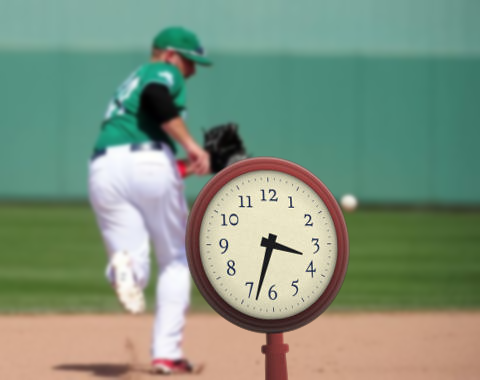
3:33
